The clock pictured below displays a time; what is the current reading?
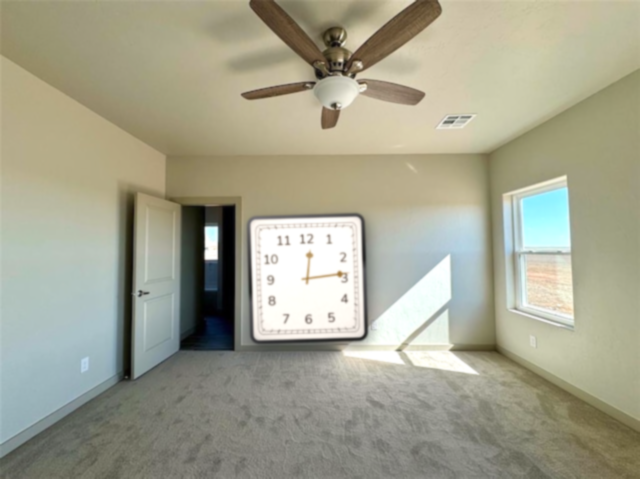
12:14
